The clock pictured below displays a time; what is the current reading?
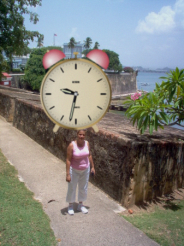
9:32
